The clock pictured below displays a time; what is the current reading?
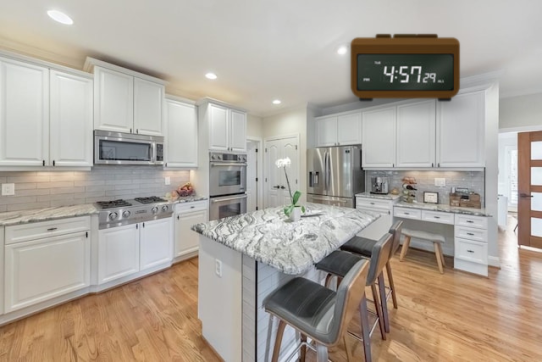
4:57:29
